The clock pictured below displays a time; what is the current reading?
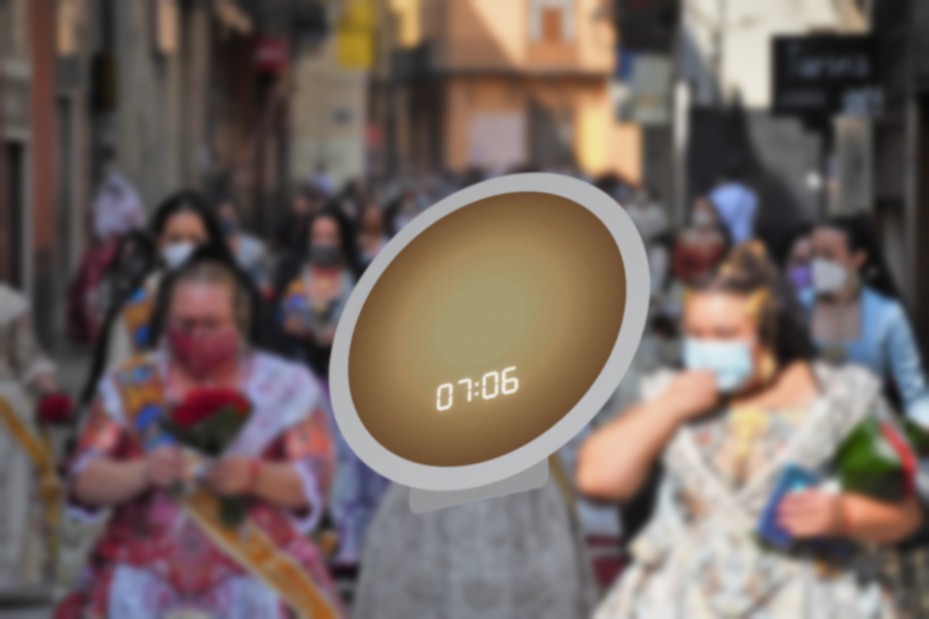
7:06
